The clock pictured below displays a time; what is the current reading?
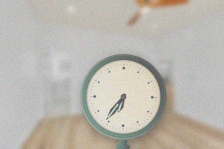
6:36
